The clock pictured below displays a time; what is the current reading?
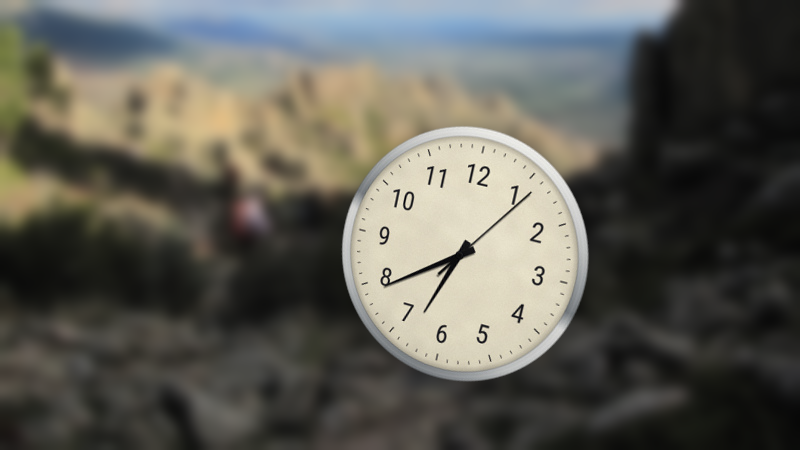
6:39:06
